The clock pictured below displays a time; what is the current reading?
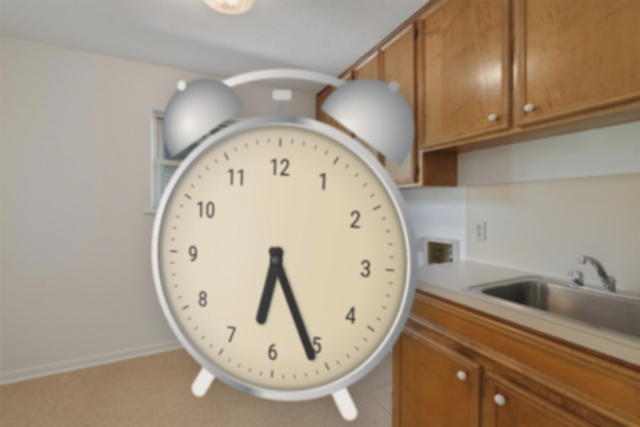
6:26
